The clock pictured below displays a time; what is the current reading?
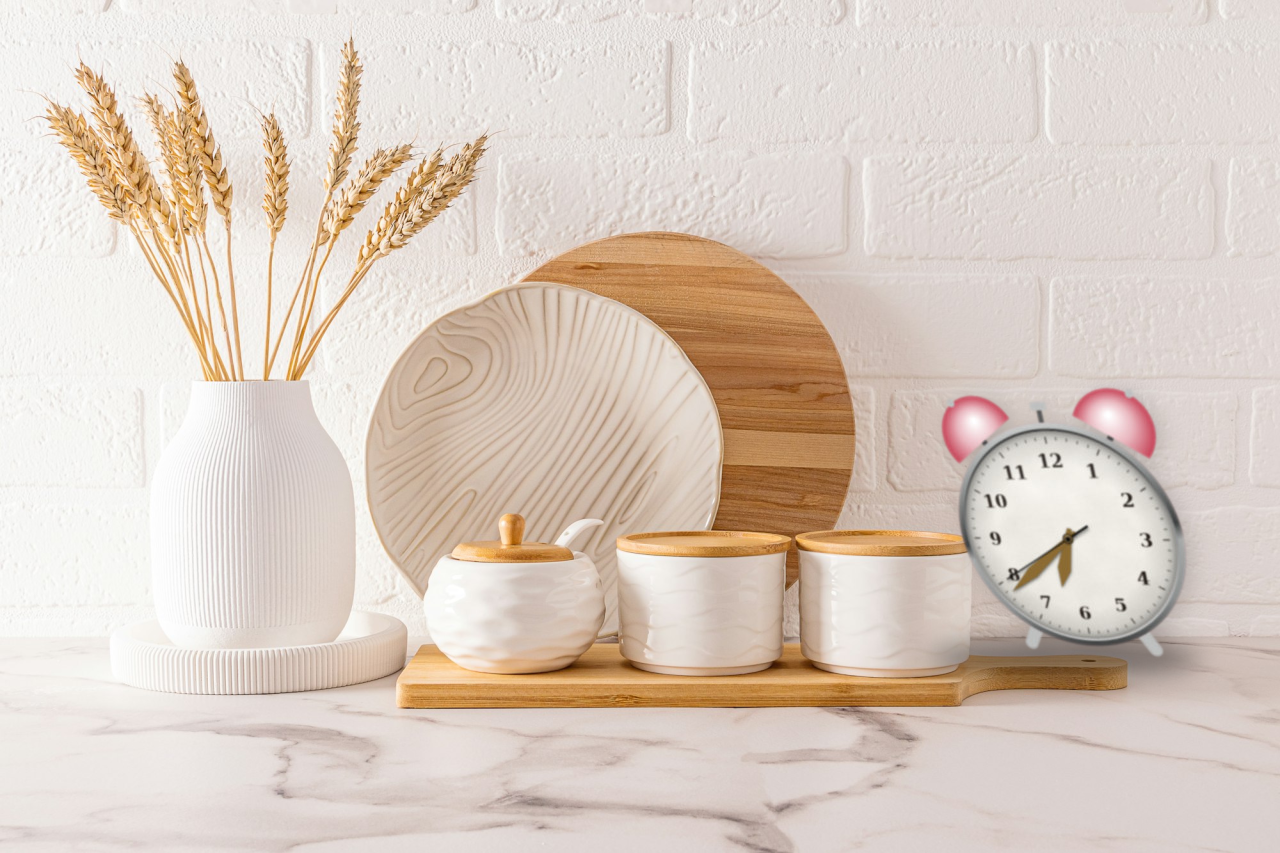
6:38:40
